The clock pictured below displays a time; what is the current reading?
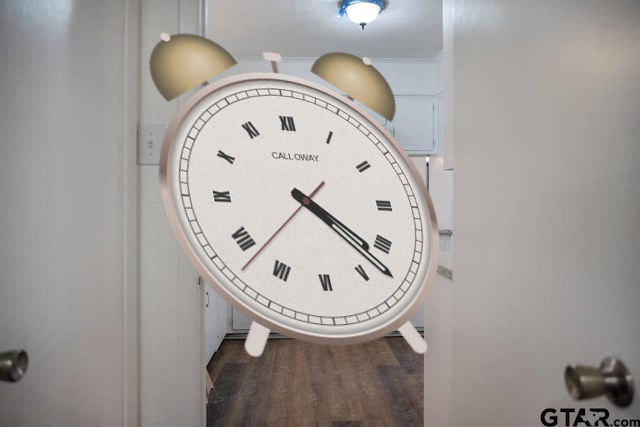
4:22:38
